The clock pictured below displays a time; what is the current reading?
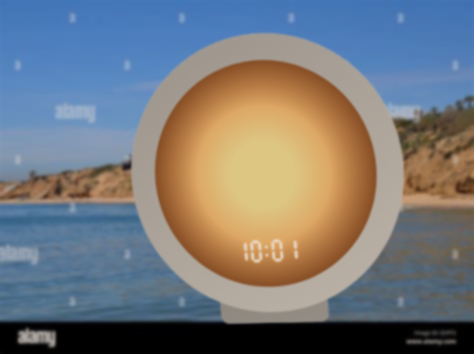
10:01
